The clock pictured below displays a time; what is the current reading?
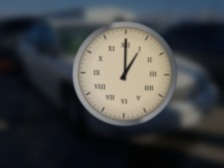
1:00
